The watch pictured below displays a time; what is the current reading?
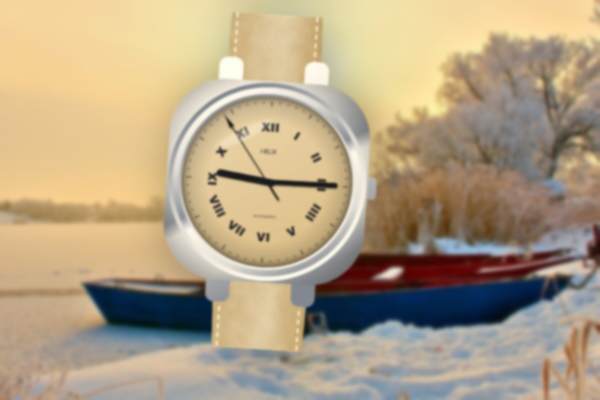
9:14:54
